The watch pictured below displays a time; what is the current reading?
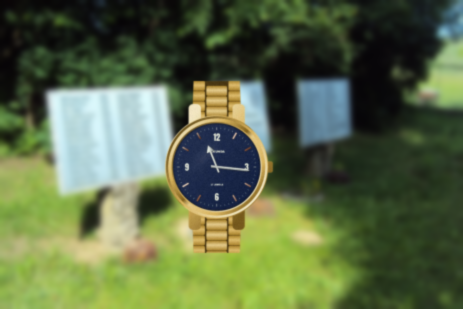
11:16
